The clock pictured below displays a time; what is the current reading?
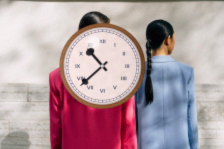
10:38
